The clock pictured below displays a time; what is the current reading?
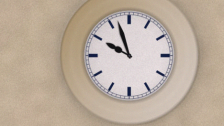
9:57
